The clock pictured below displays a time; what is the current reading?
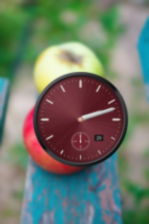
2:12
